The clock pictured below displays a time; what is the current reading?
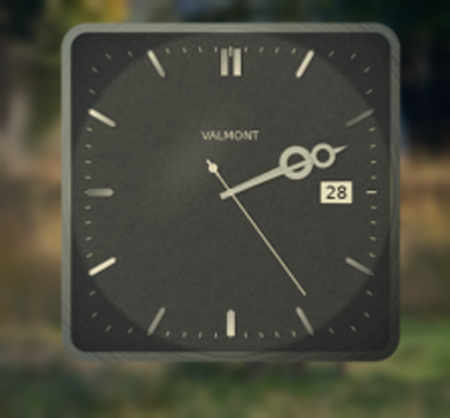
2:11:24
